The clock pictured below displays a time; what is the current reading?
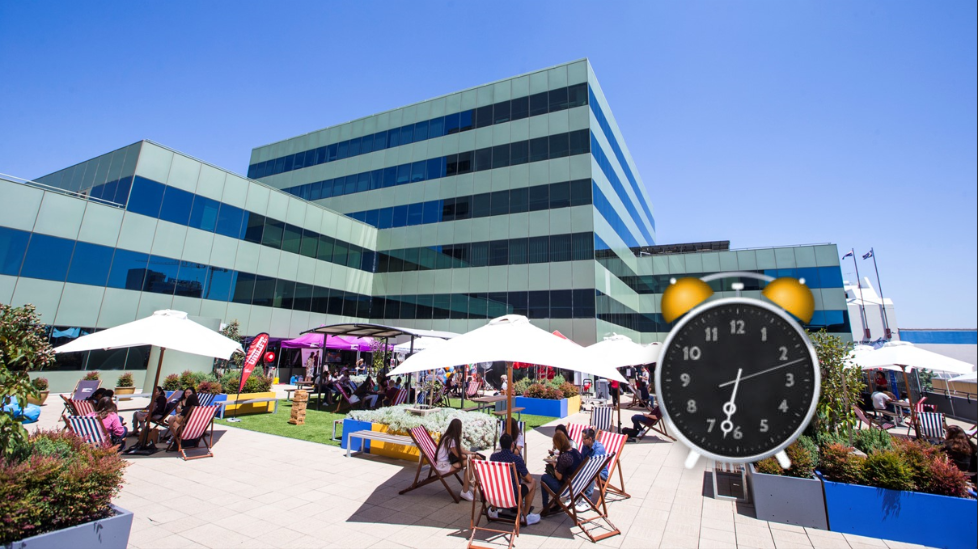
6:32:12
